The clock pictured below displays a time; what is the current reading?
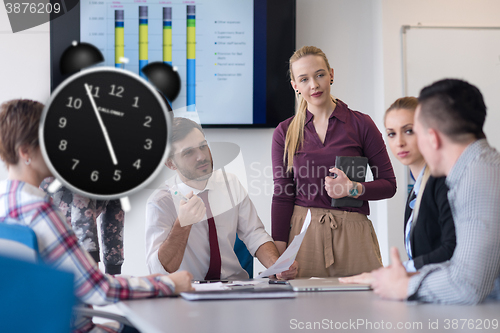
4:54
